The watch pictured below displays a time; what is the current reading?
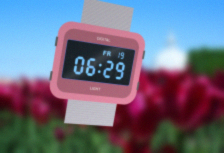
6:29
